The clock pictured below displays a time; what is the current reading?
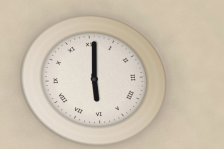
6:01
